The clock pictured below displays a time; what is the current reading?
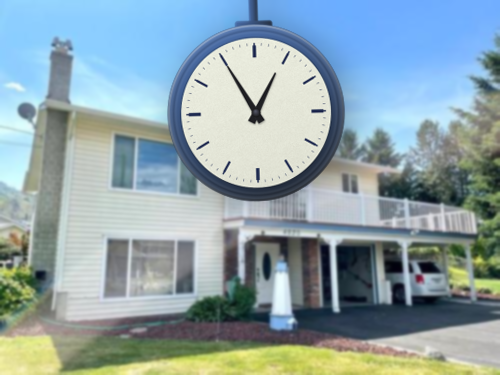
12:55
